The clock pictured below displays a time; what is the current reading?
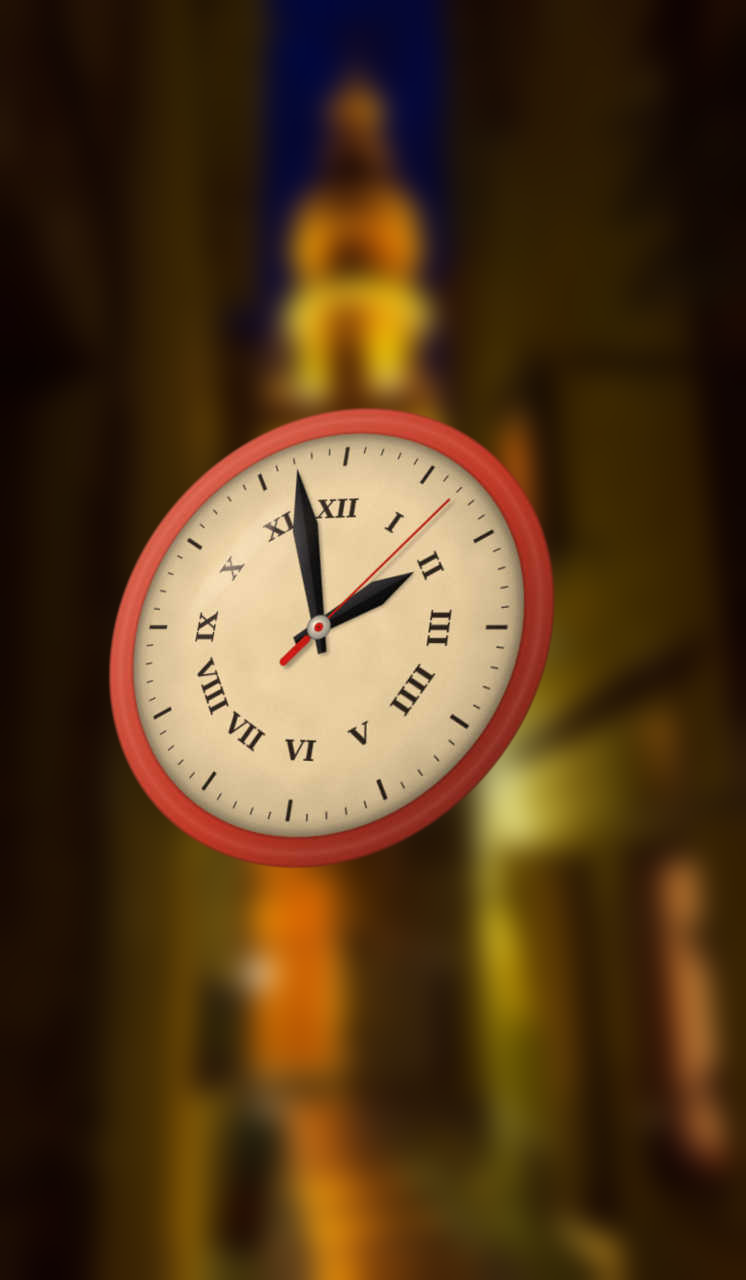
1:57:07
